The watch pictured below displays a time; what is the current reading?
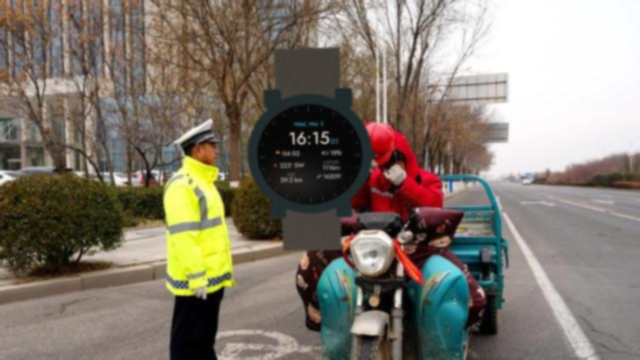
16:15
